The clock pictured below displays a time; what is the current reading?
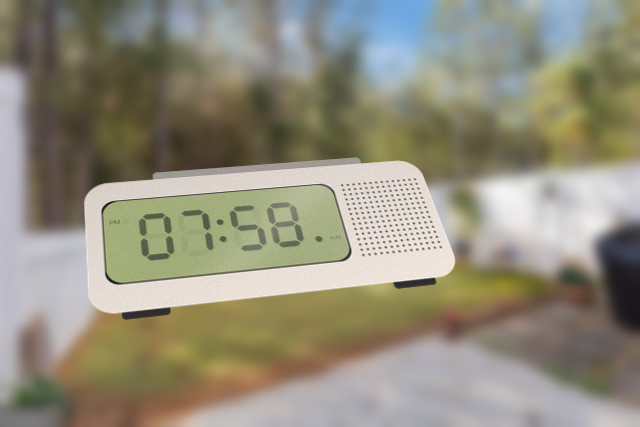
7:58
